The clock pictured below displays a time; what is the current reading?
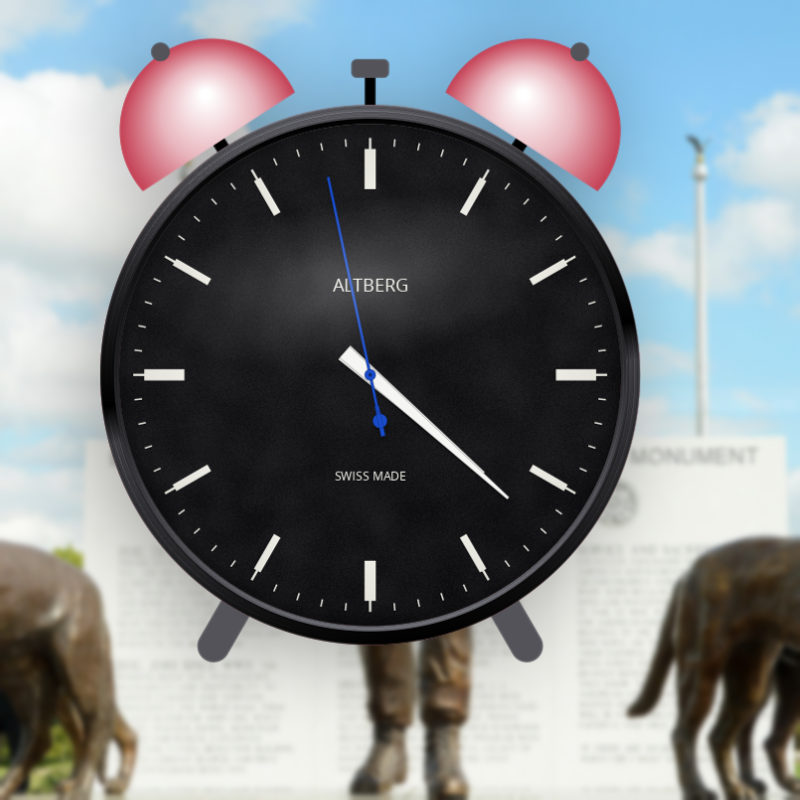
4:21:58
